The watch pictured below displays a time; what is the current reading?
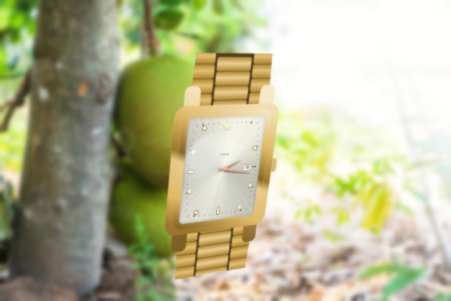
2:17
